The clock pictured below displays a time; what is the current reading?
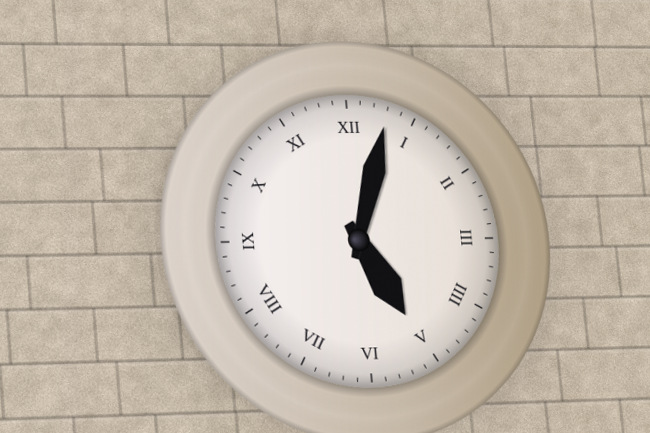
5:03
